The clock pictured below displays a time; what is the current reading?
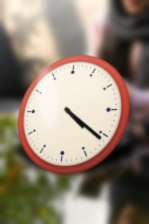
4:21
